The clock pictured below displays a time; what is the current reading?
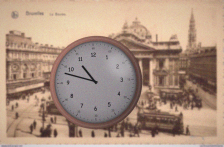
10:48
